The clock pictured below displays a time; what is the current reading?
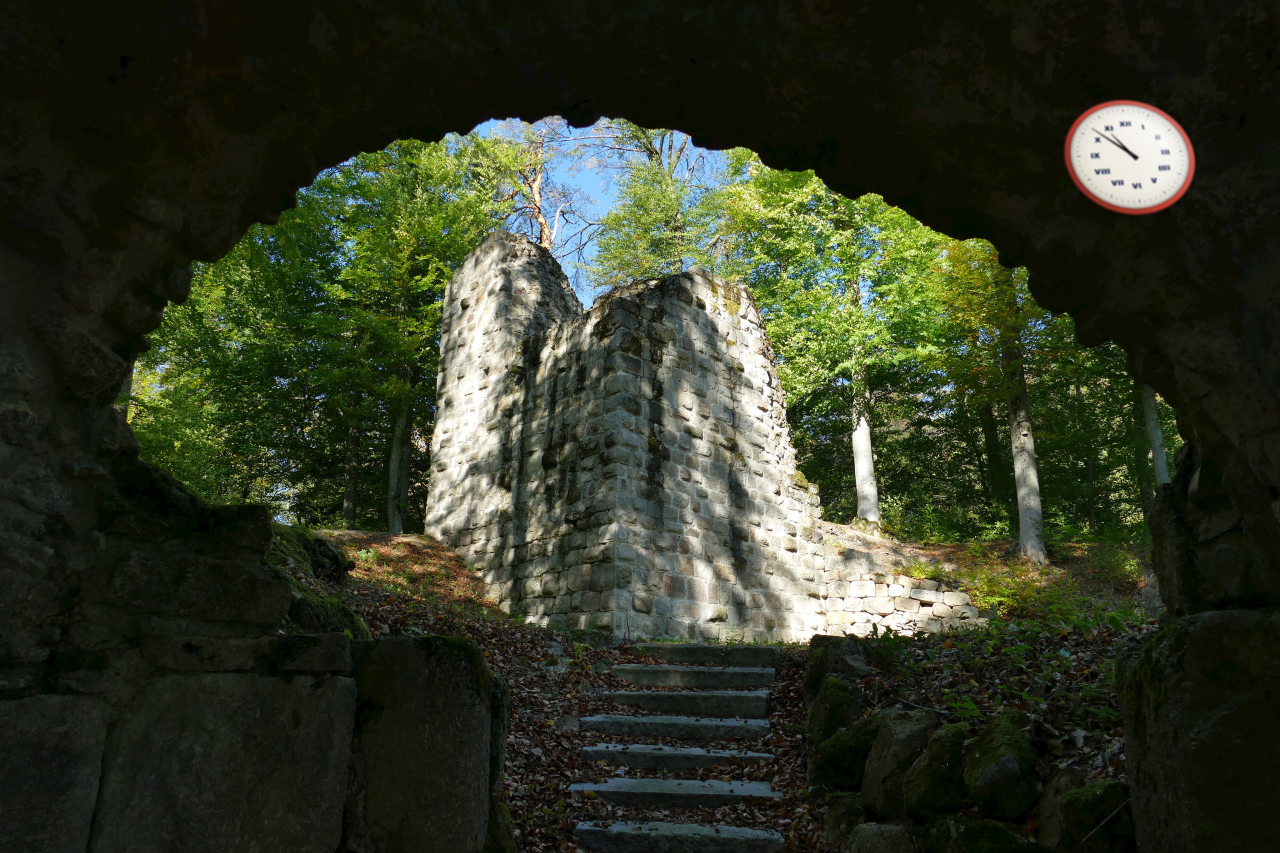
10:52
